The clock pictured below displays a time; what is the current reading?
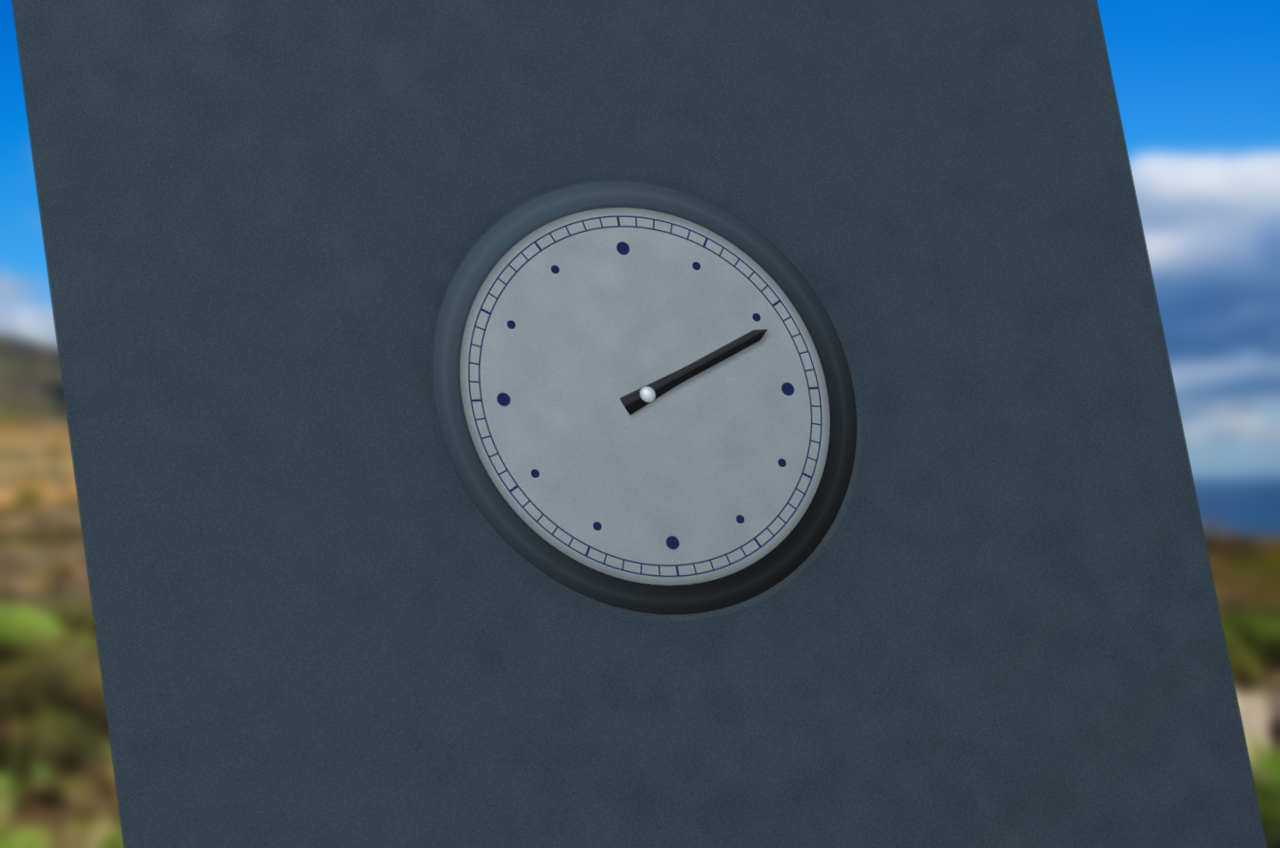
2:11
